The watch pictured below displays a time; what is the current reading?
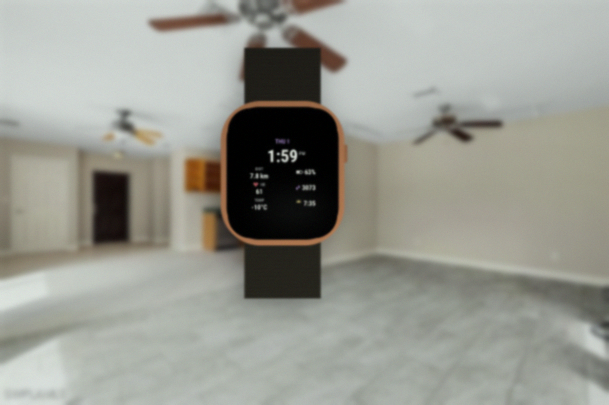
1:59
